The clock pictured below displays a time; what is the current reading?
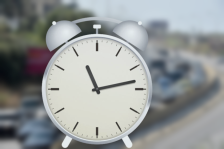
11:13
